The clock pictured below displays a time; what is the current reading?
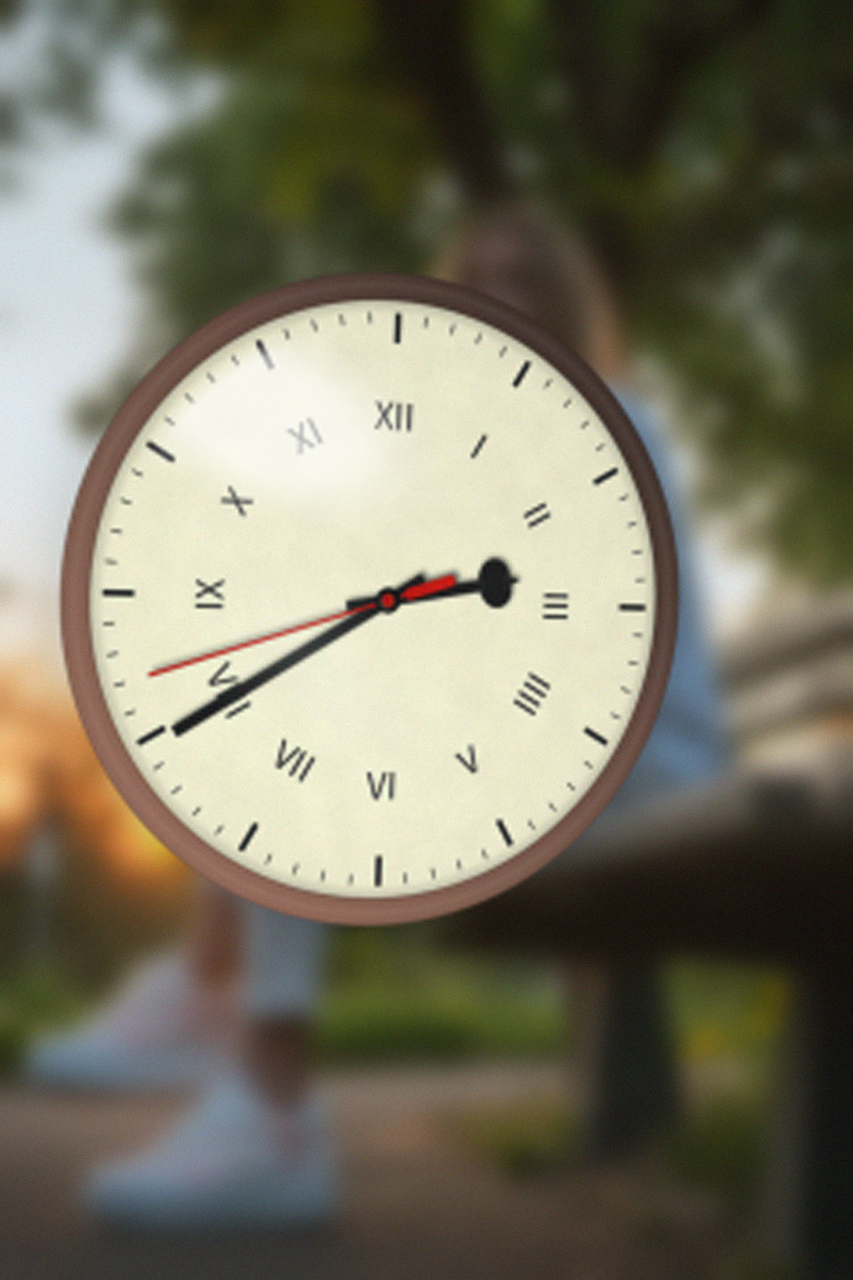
2:39:42
